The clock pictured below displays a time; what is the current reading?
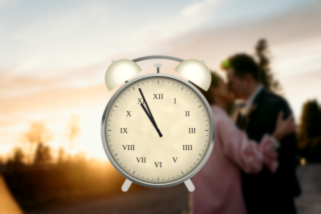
10:56
